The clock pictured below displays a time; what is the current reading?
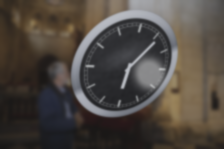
6:06
